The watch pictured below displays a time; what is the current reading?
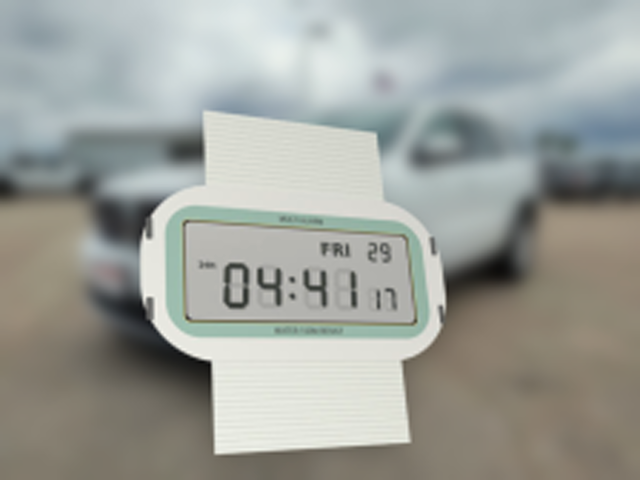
4:41:17
